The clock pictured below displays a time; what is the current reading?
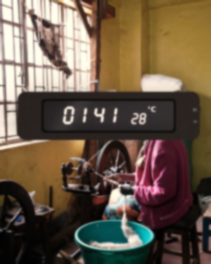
1:41
